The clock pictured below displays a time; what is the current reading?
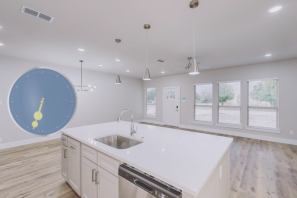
6:33
